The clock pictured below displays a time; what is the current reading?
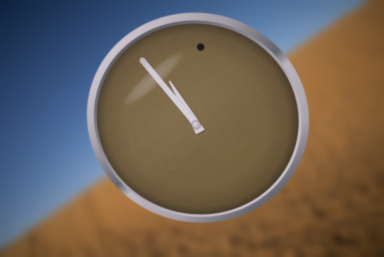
10:53
